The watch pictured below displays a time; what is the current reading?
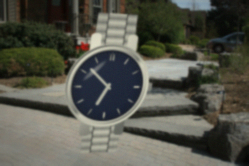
6:52
